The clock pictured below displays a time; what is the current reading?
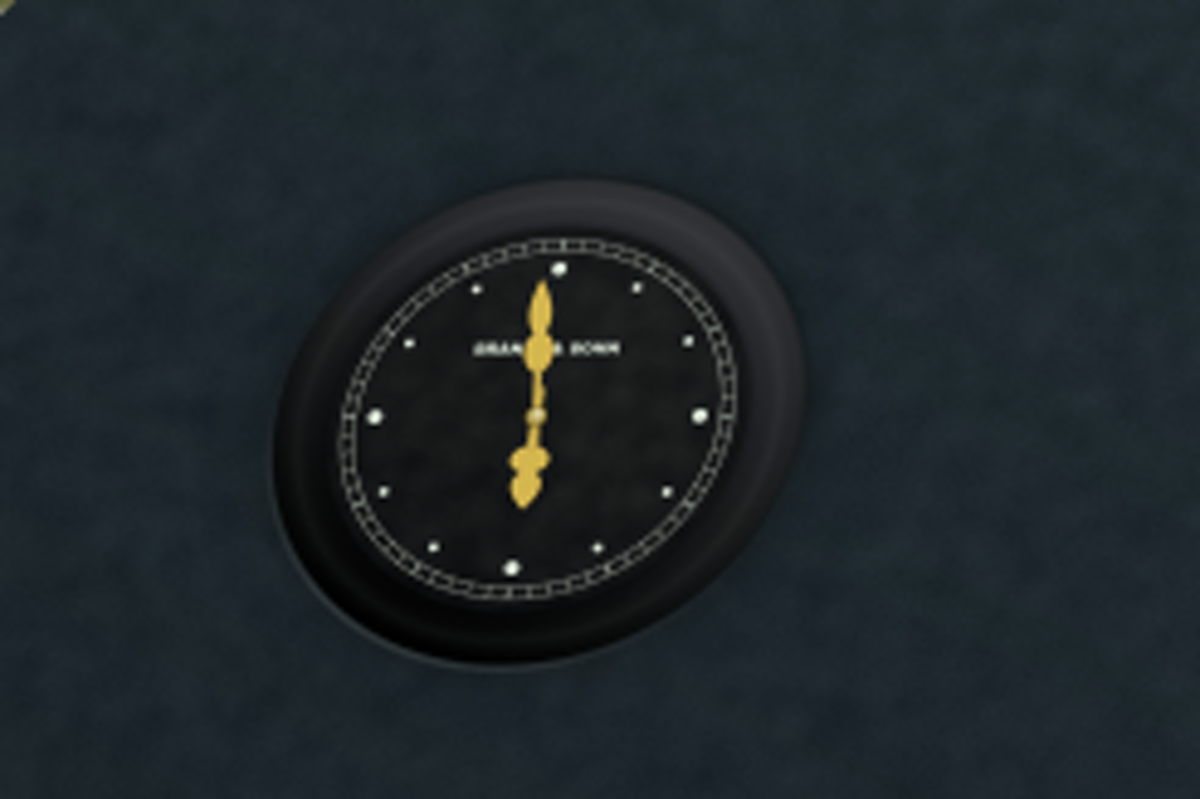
5:59
